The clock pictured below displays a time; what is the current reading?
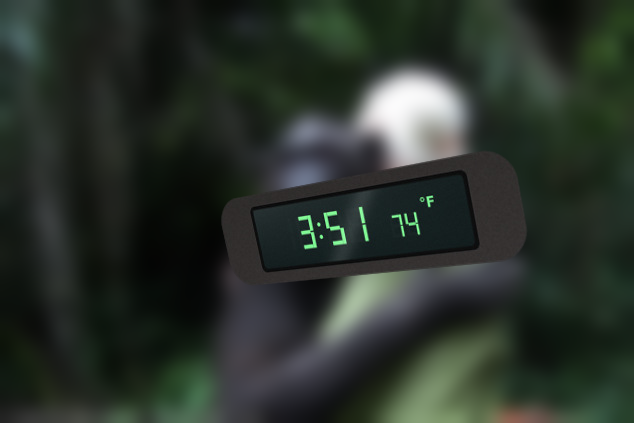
3:51
